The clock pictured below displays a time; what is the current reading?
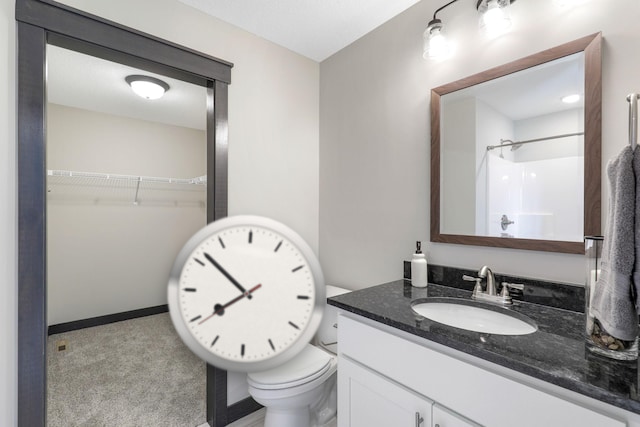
7:51:39
